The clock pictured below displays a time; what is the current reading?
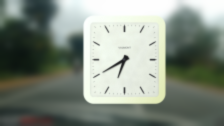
6:40
